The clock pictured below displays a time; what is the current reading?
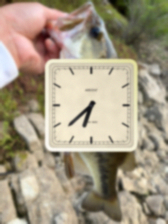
6:38
